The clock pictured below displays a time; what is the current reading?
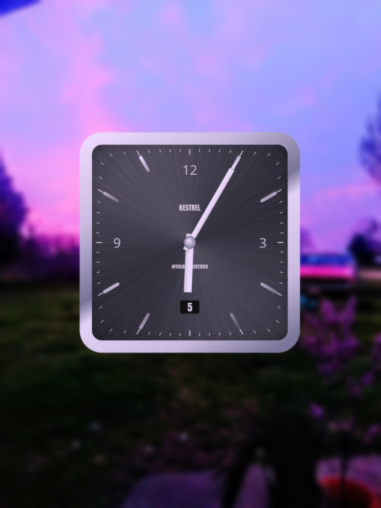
6:05
